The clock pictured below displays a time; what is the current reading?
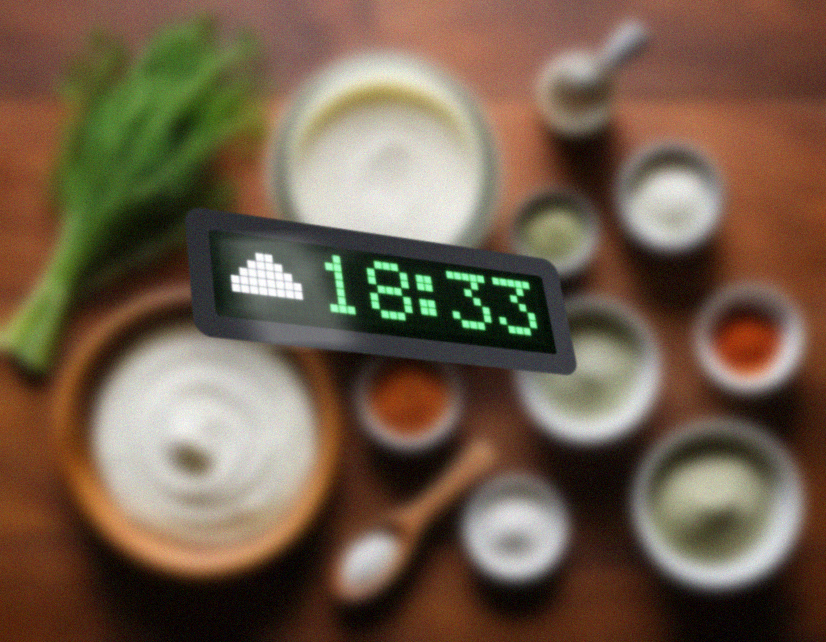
18:33
